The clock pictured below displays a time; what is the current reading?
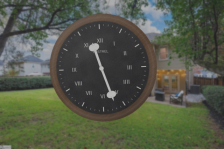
11:27
